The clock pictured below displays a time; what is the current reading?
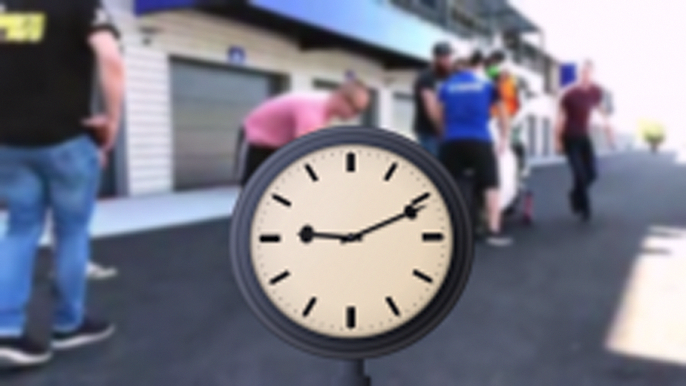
9:11
